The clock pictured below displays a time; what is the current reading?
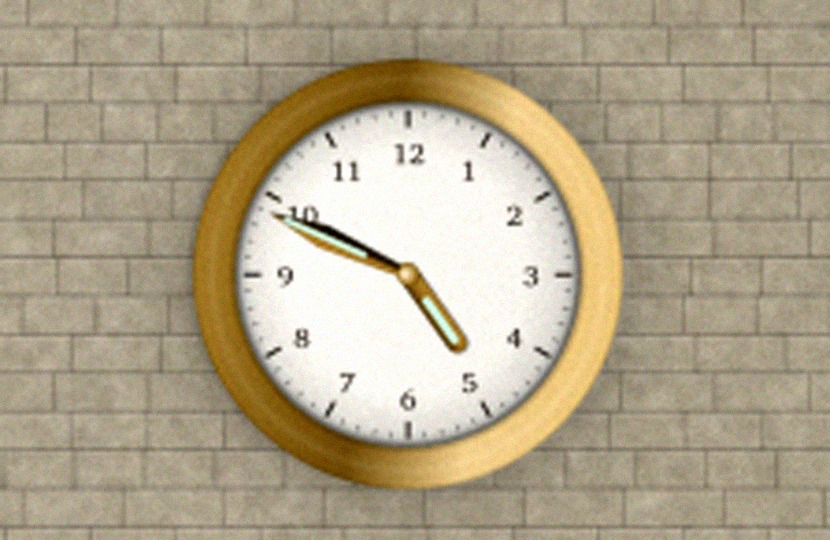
4:49
